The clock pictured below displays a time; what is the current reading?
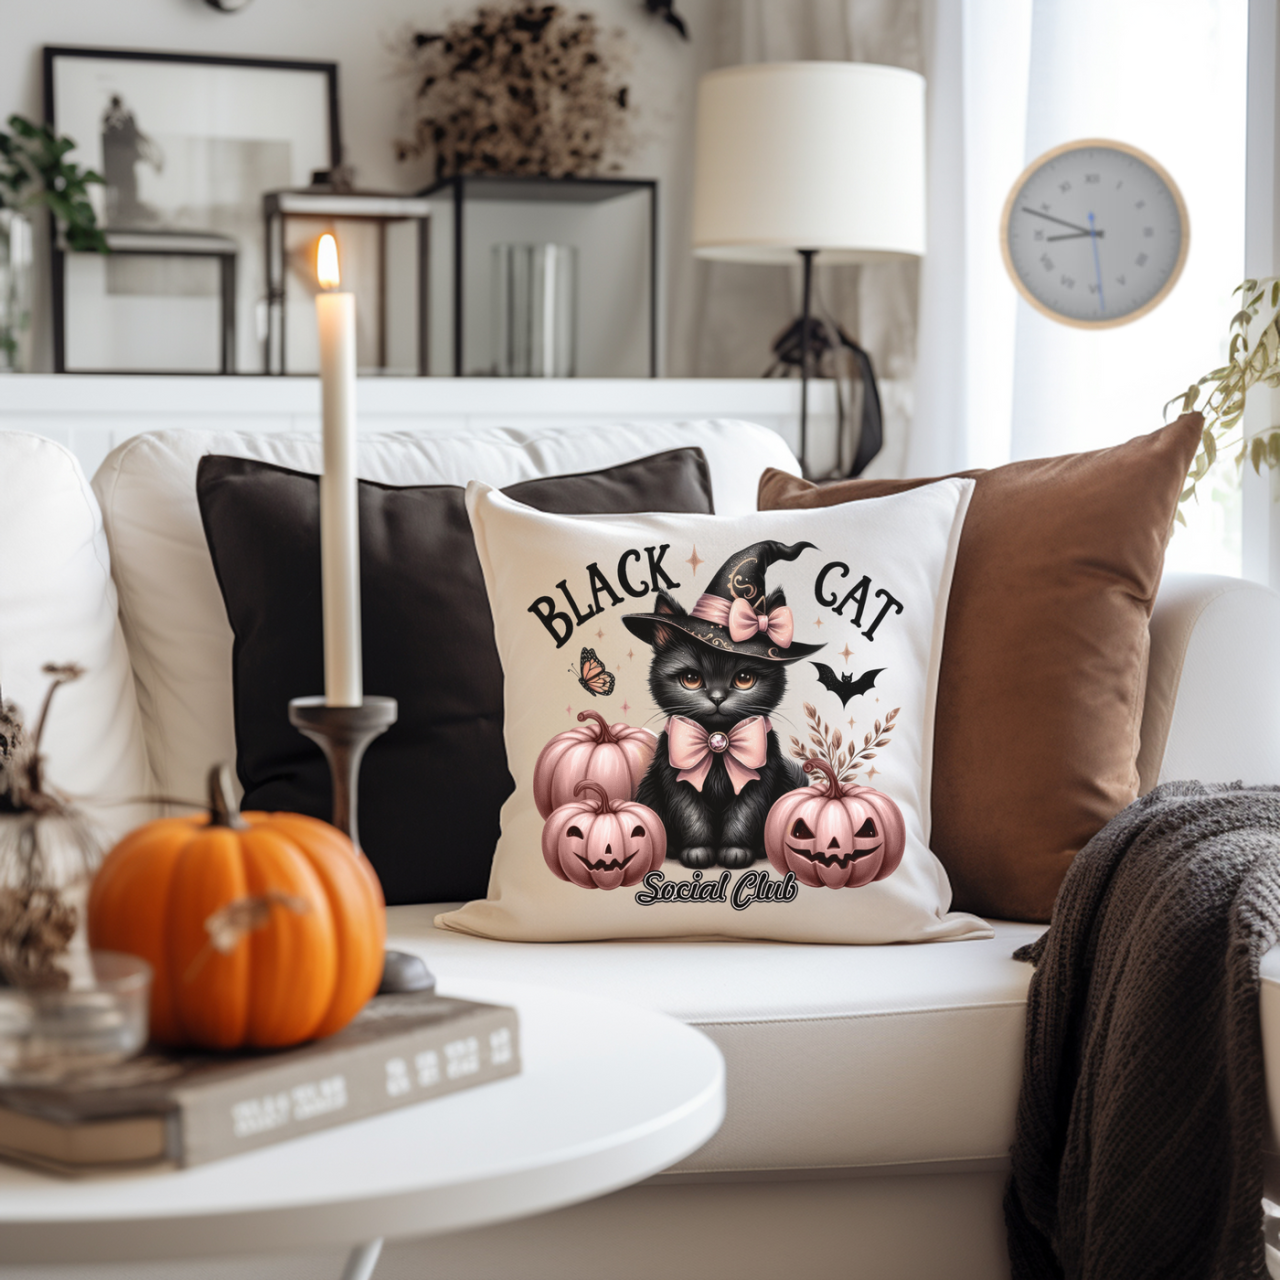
8:48:29
